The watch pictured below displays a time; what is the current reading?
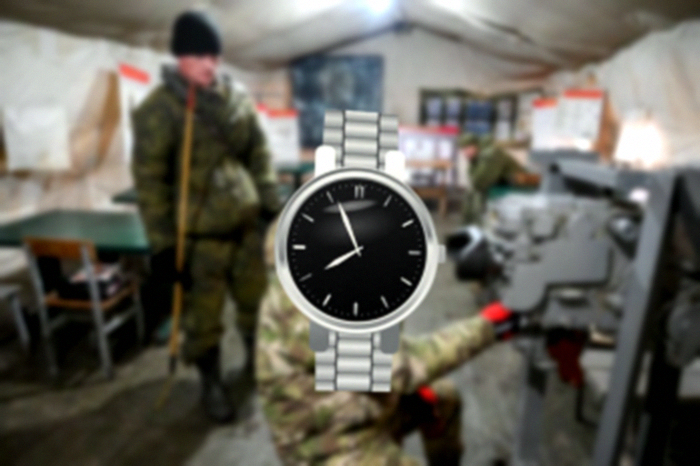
7:56
